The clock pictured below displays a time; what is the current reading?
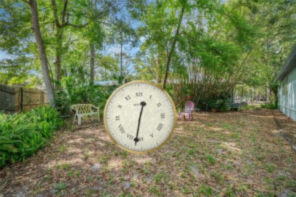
12:32
